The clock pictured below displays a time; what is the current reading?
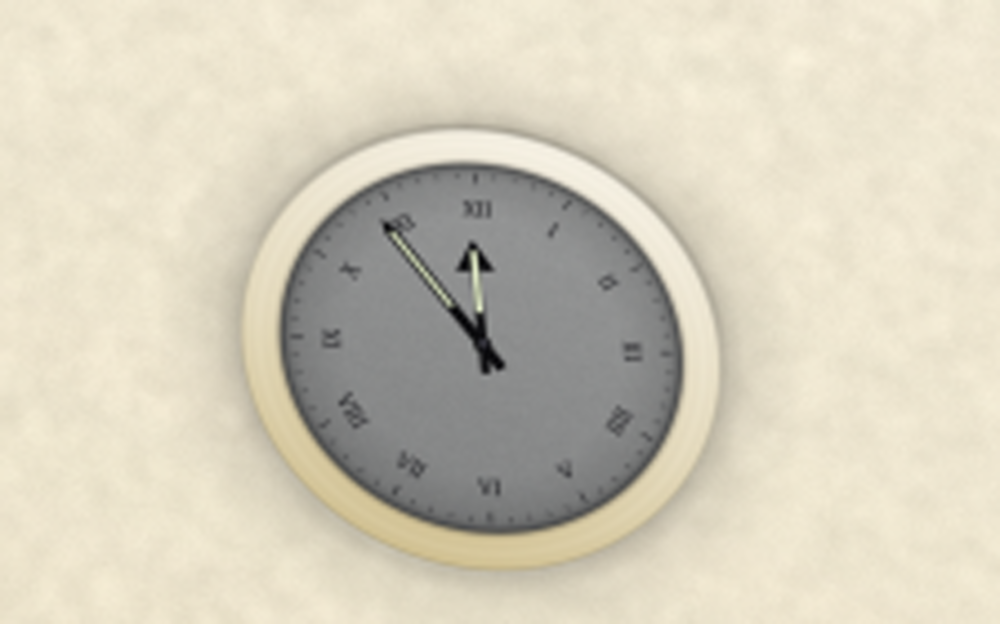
11:54
